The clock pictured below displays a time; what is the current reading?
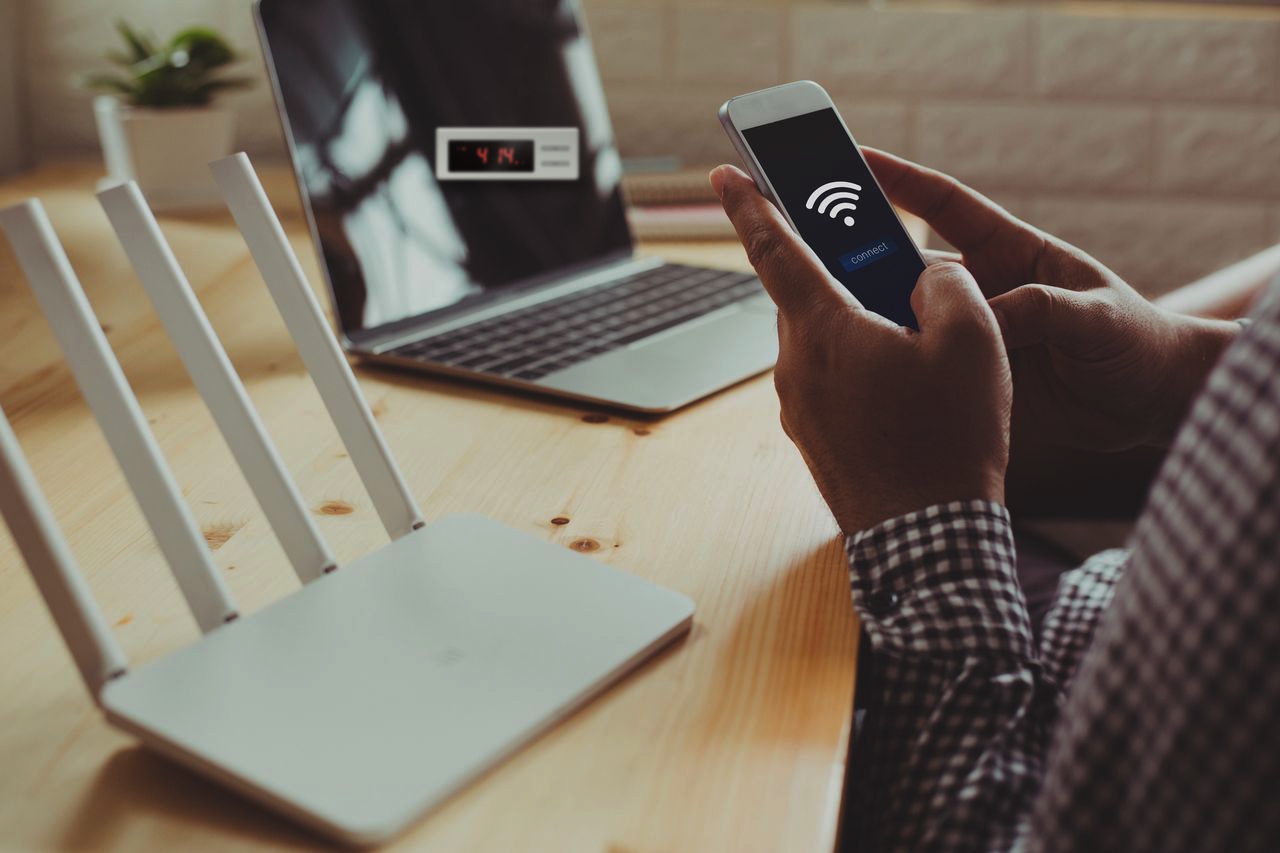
4:14
